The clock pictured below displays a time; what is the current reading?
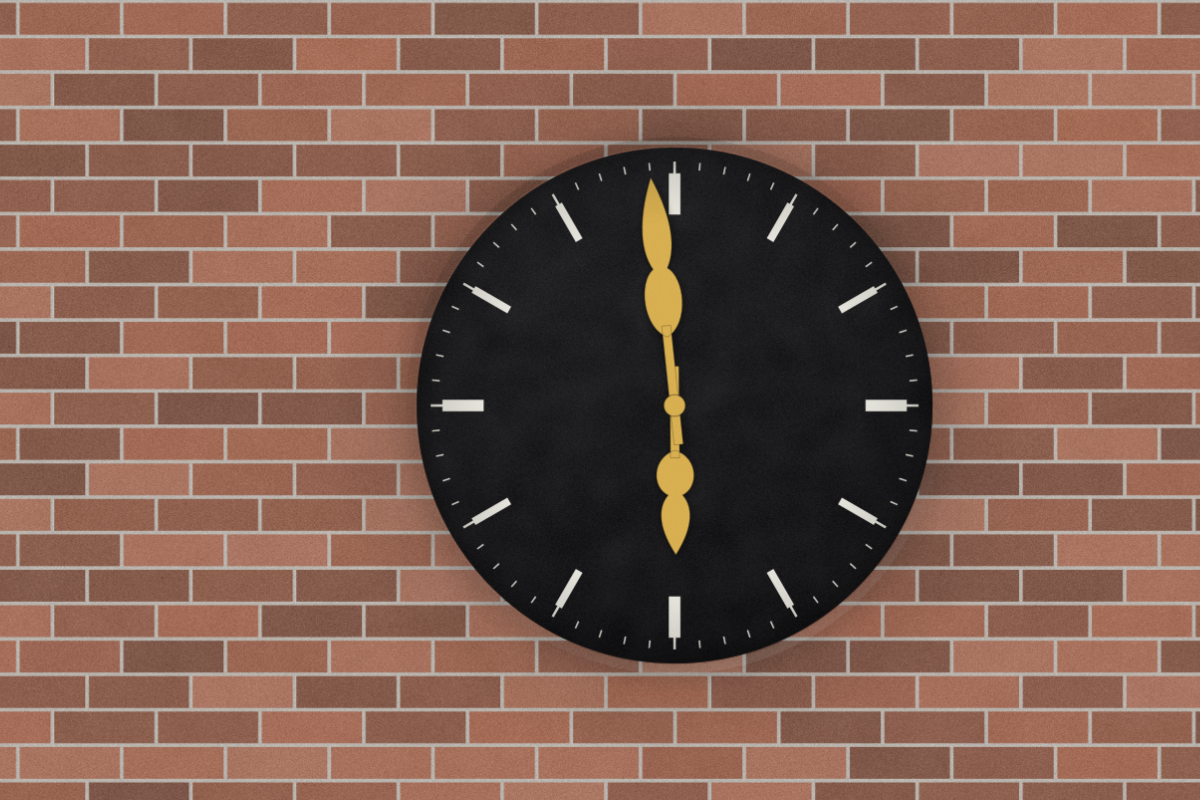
5:59
